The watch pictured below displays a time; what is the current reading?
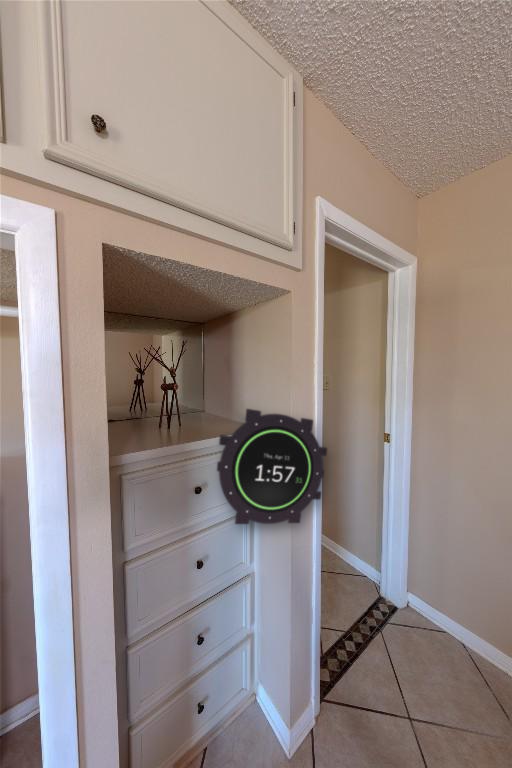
1:57
